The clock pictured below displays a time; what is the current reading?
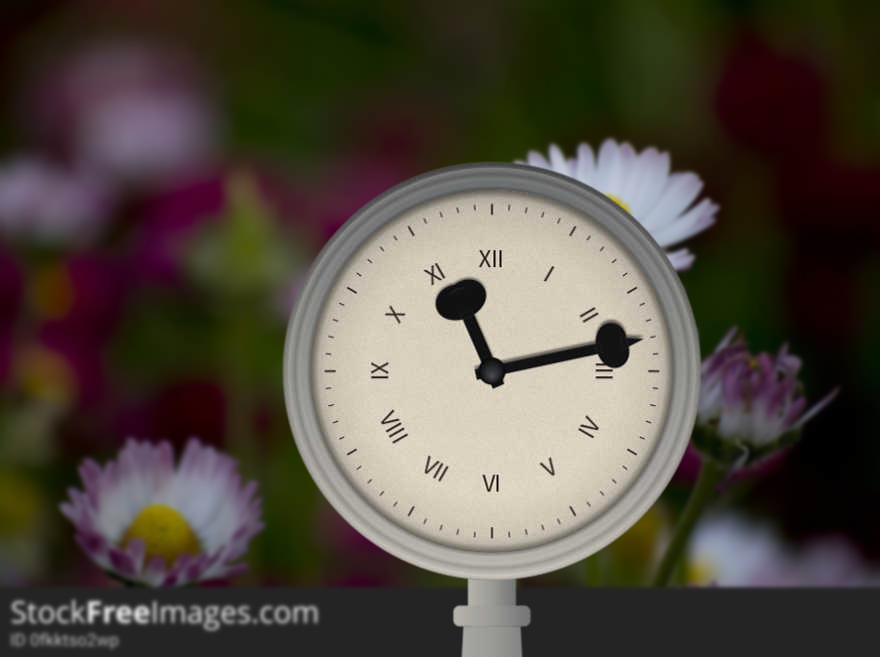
11:13
